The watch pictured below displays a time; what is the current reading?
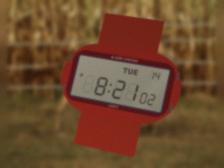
8:21:02
